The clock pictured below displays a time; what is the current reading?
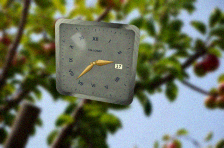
2:37
